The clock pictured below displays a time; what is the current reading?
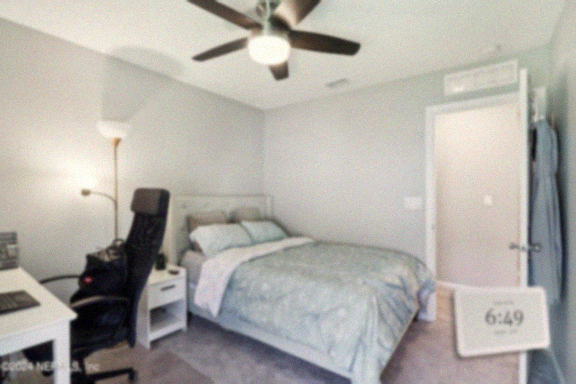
6:49
